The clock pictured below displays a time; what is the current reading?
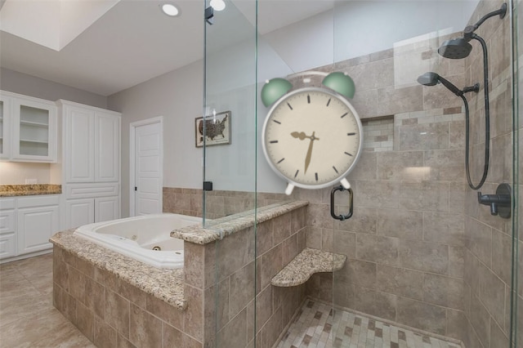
9:33
